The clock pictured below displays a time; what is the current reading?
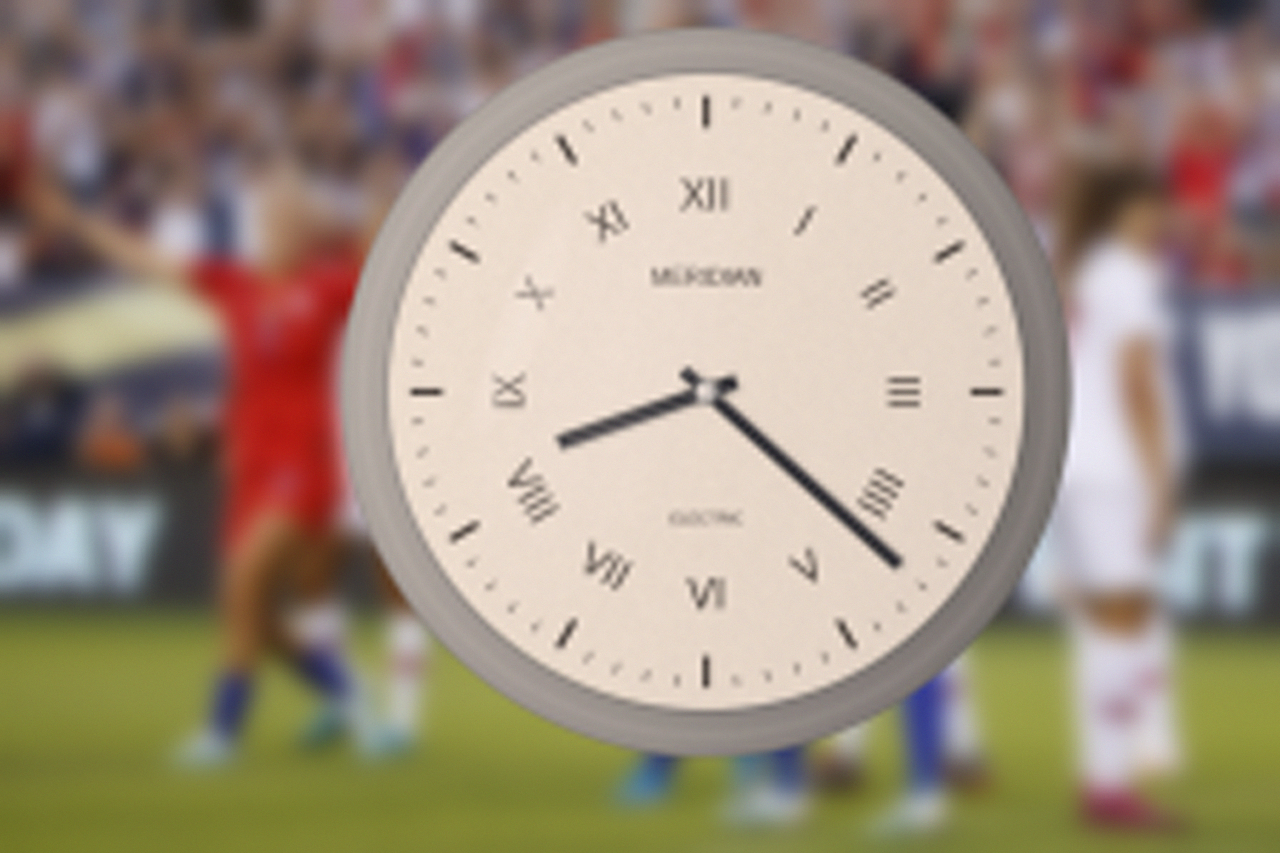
8:22
